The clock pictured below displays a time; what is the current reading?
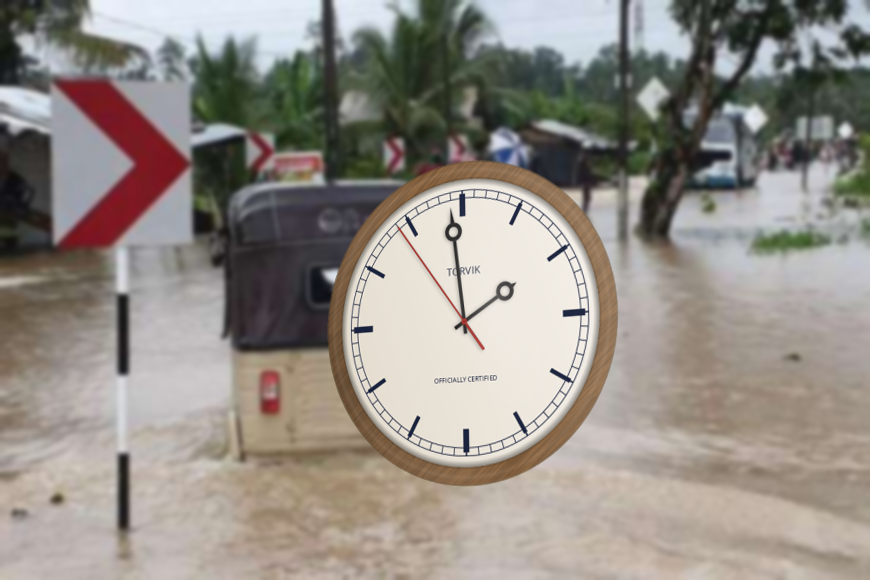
1:58:54
